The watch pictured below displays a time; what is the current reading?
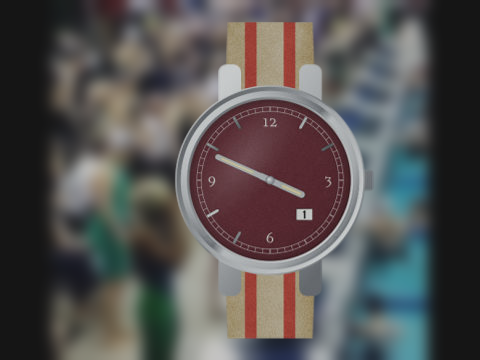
3:49
